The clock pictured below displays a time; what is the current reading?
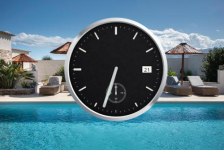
6:33
